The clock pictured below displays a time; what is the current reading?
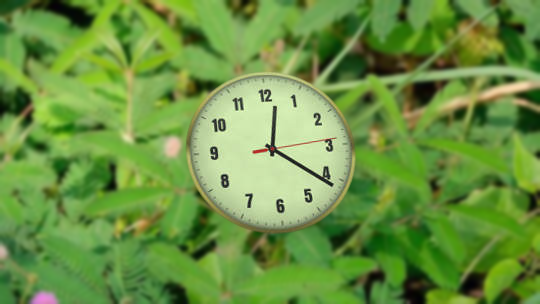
12:21:14
